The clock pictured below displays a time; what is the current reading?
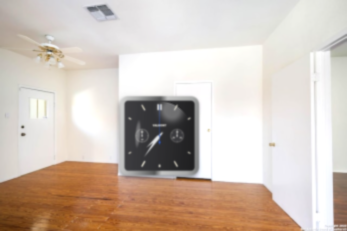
7:36
